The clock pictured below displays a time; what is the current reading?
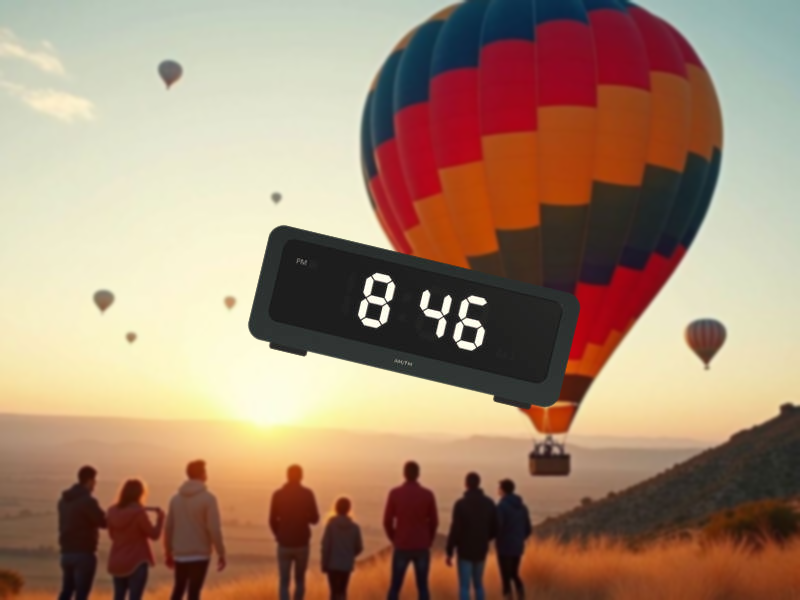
8:46
